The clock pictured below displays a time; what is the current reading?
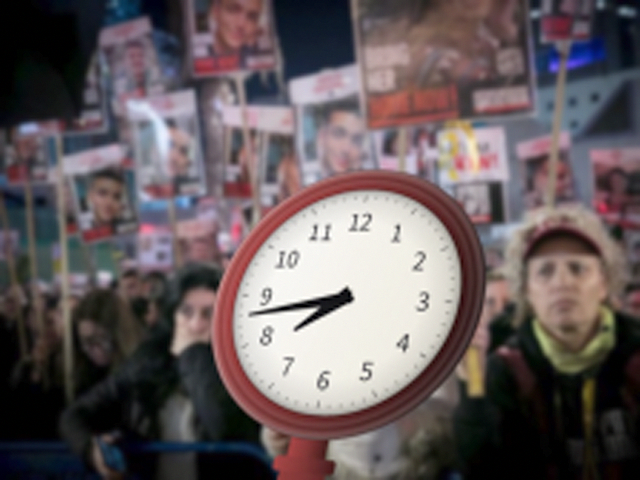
7:43
